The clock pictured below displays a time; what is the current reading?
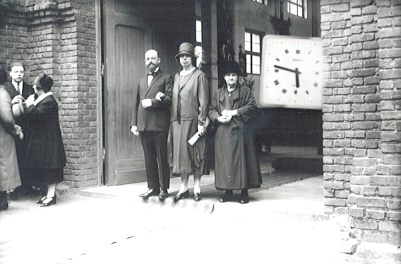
5:47
